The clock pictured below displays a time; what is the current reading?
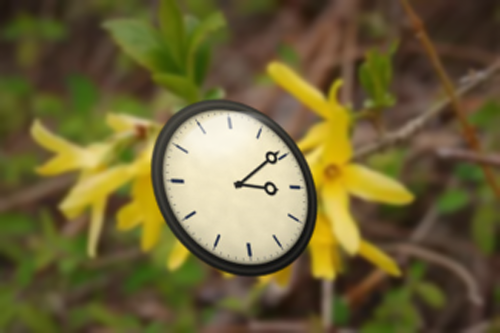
3:09
